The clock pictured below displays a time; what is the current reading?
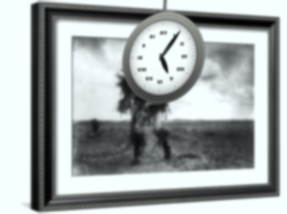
5:06
